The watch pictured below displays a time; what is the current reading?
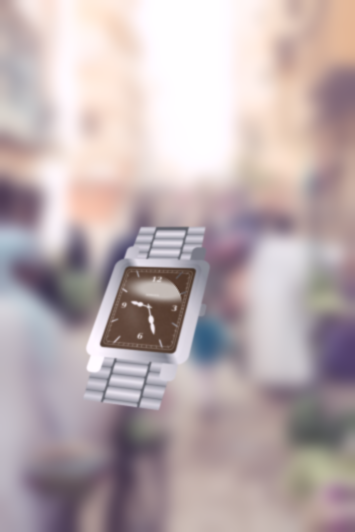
9:26
